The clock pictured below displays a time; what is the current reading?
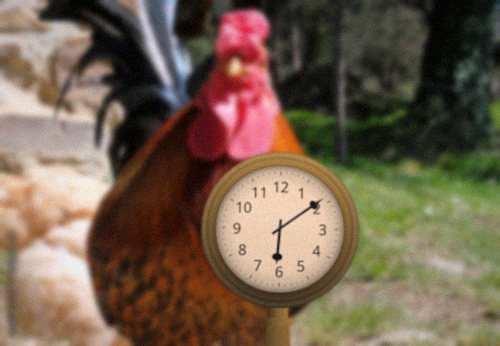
6:09
